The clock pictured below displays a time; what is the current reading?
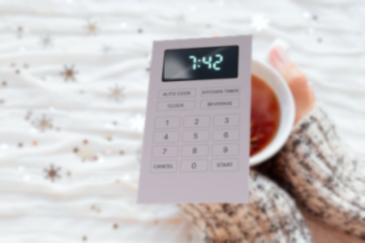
7:42
